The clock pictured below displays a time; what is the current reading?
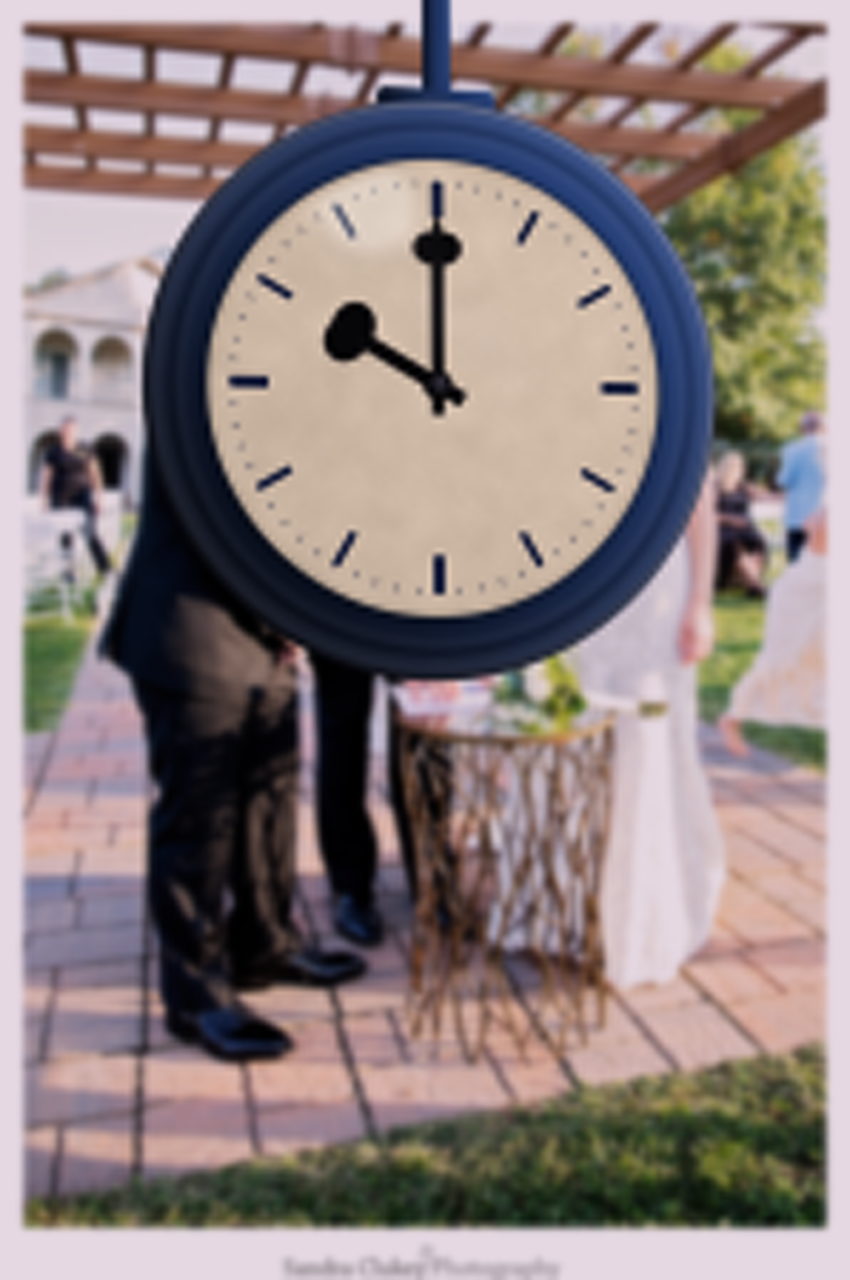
10:00
